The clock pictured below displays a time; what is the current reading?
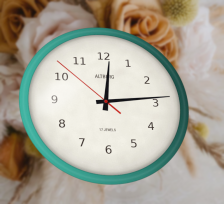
12:13:52
